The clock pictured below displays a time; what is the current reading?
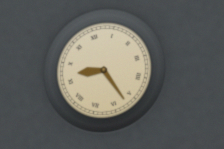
9:27
